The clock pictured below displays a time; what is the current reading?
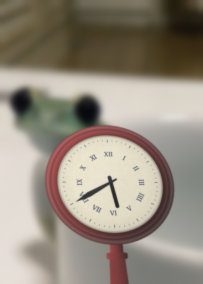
5:40
